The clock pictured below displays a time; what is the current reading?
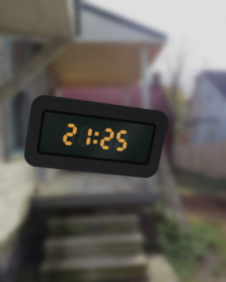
21:25
